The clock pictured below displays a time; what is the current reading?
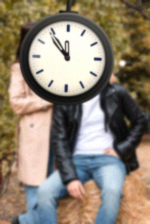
11:54
